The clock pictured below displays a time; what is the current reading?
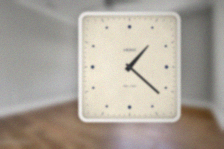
1:22
